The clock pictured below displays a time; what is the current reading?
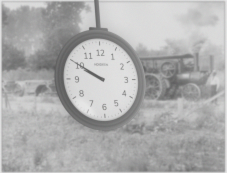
9:50
